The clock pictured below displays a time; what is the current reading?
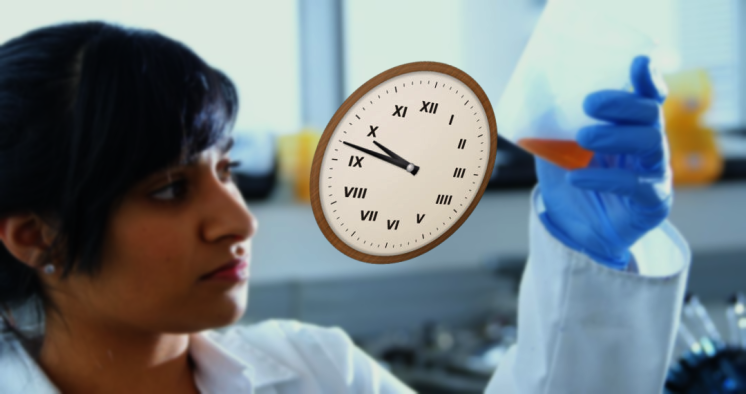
9:47
